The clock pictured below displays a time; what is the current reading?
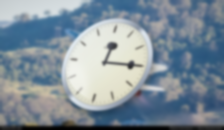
12:15
